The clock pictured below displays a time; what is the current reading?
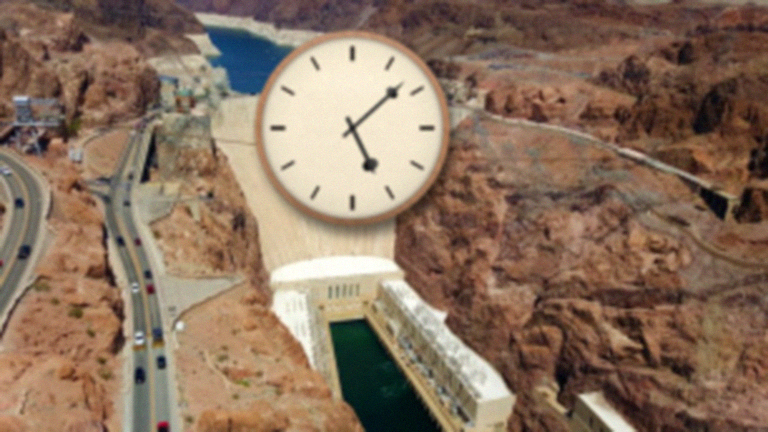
5:08
